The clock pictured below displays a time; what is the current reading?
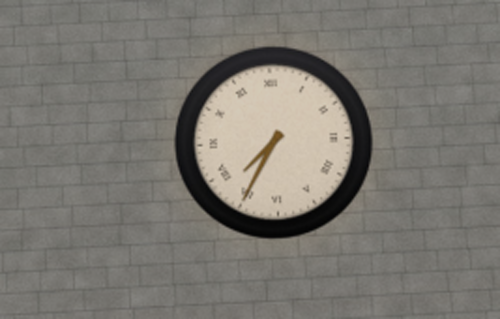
7:35
